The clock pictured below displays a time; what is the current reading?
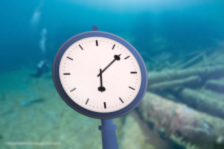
6:08
